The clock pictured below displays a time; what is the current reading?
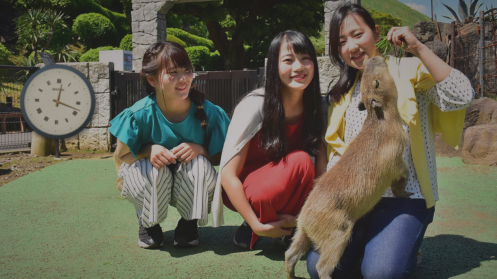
12:18
